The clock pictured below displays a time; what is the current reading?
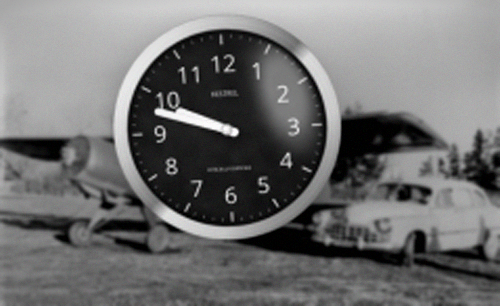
9:48
